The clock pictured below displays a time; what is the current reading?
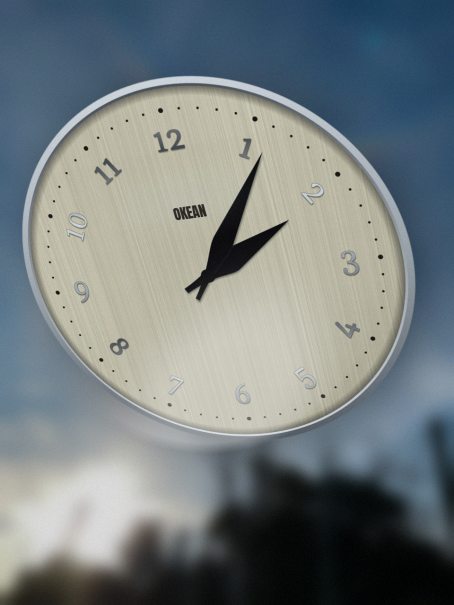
2:06
